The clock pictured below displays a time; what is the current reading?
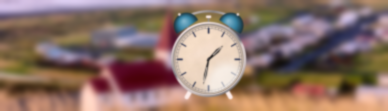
1:32
